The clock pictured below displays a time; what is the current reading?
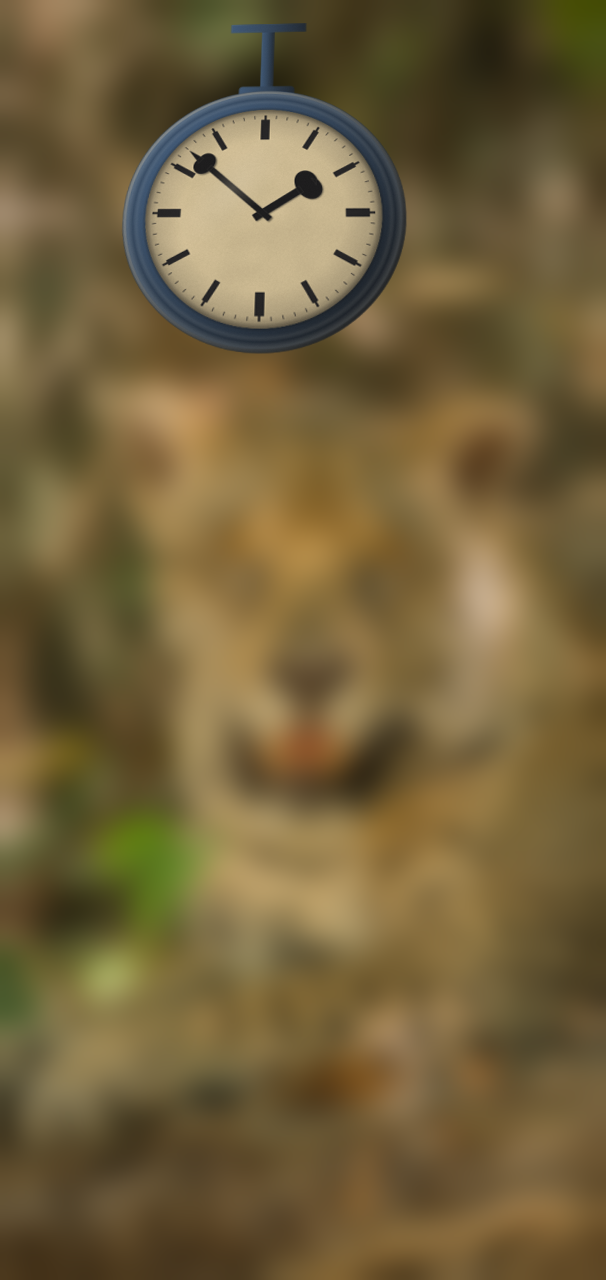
1:52
